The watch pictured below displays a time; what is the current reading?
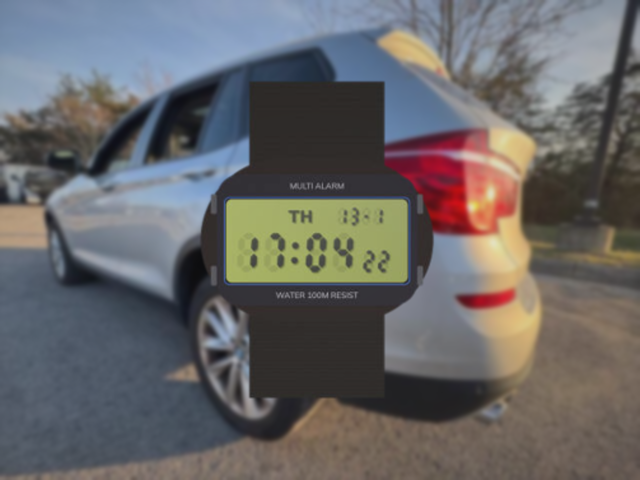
17:04:22
